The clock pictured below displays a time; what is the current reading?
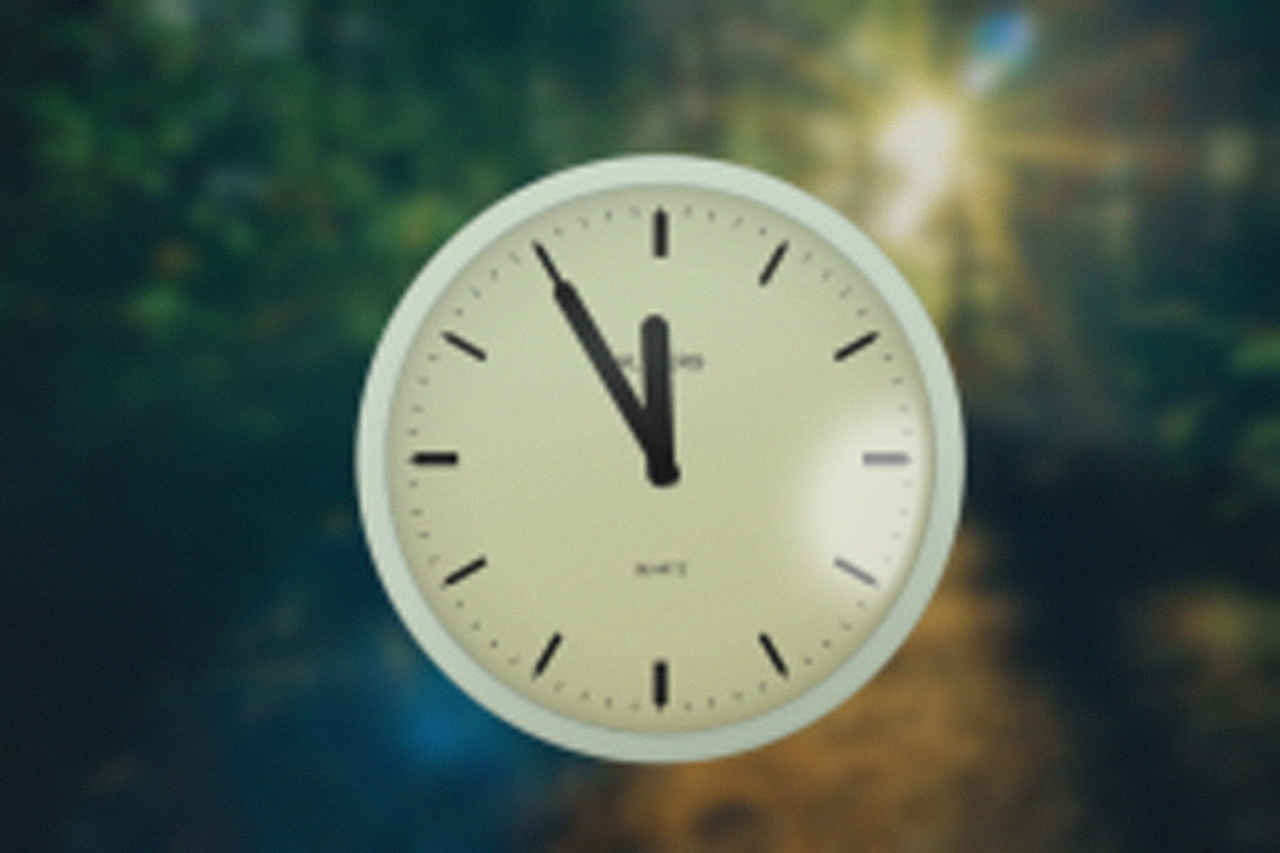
11:55
